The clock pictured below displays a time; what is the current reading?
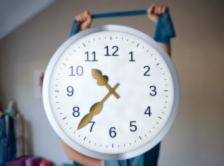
10:37
